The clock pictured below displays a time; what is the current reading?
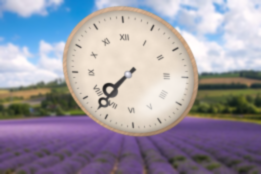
7:37
